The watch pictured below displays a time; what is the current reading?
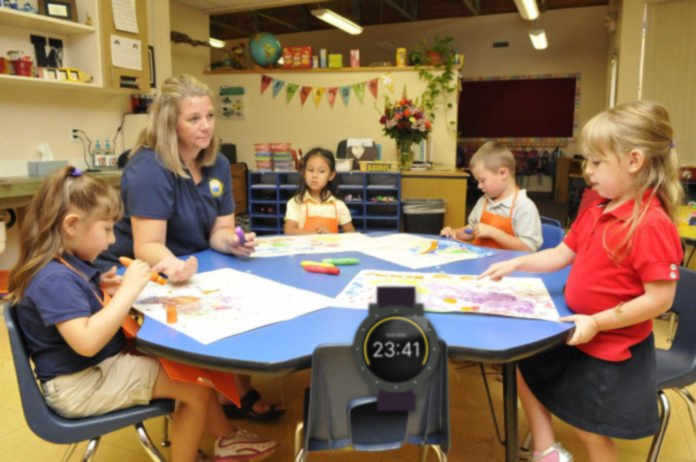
23:41
